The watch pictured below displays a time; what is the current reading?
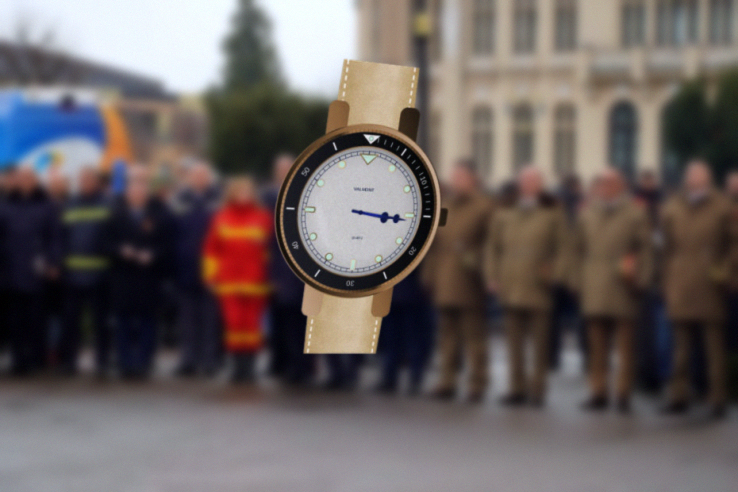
3:16
